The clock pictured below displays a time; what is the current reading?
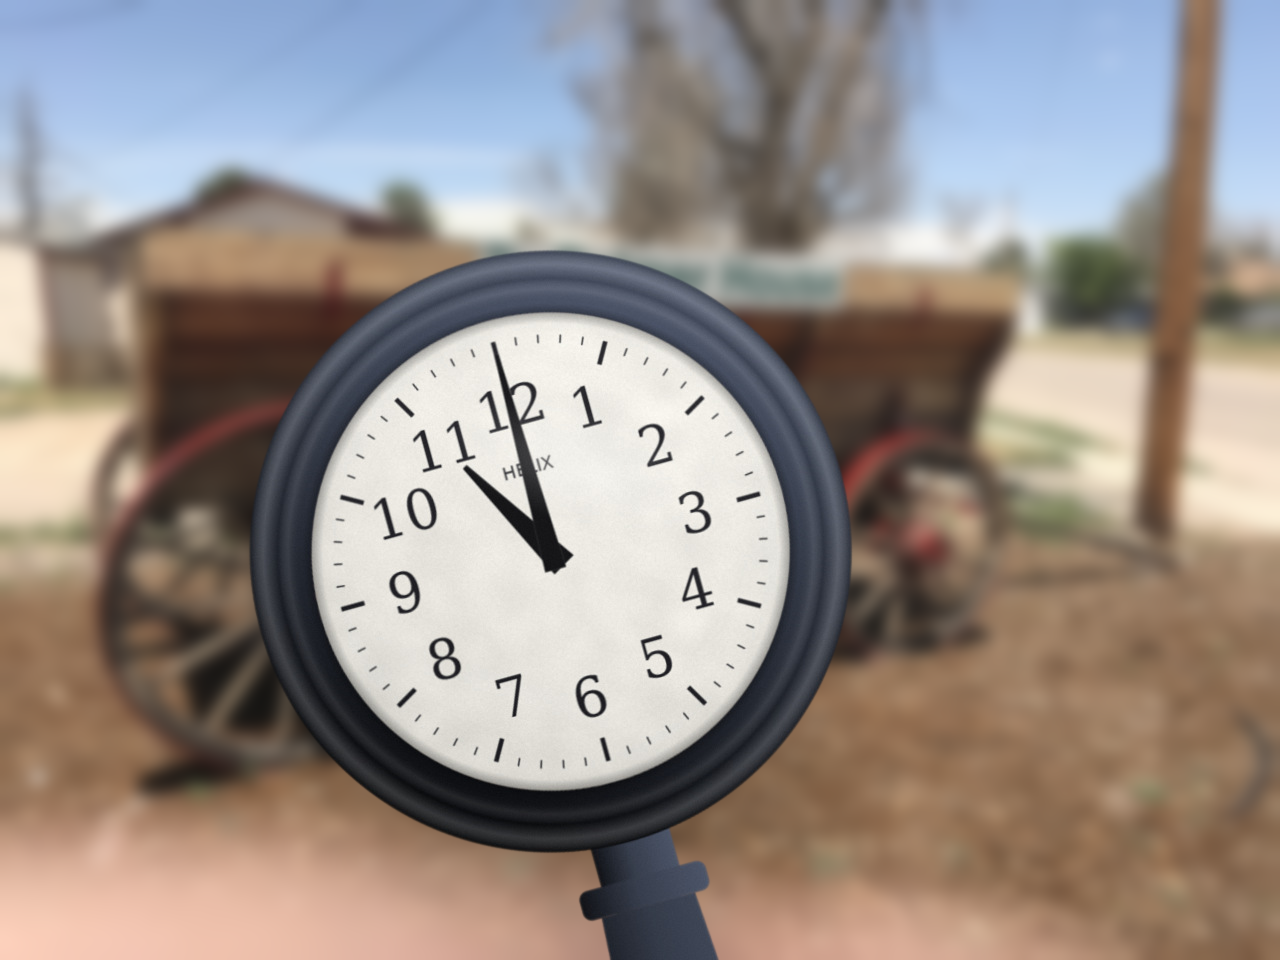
11:00
